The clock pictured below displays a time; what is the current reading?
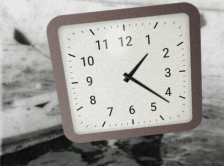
1:22
